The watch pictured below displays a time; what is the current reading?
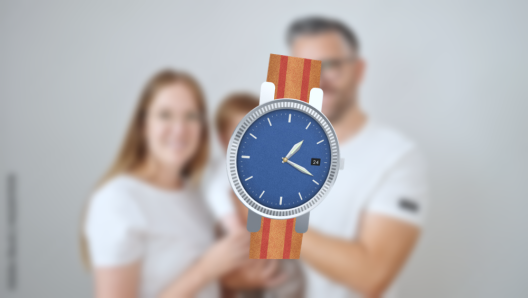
1:19
